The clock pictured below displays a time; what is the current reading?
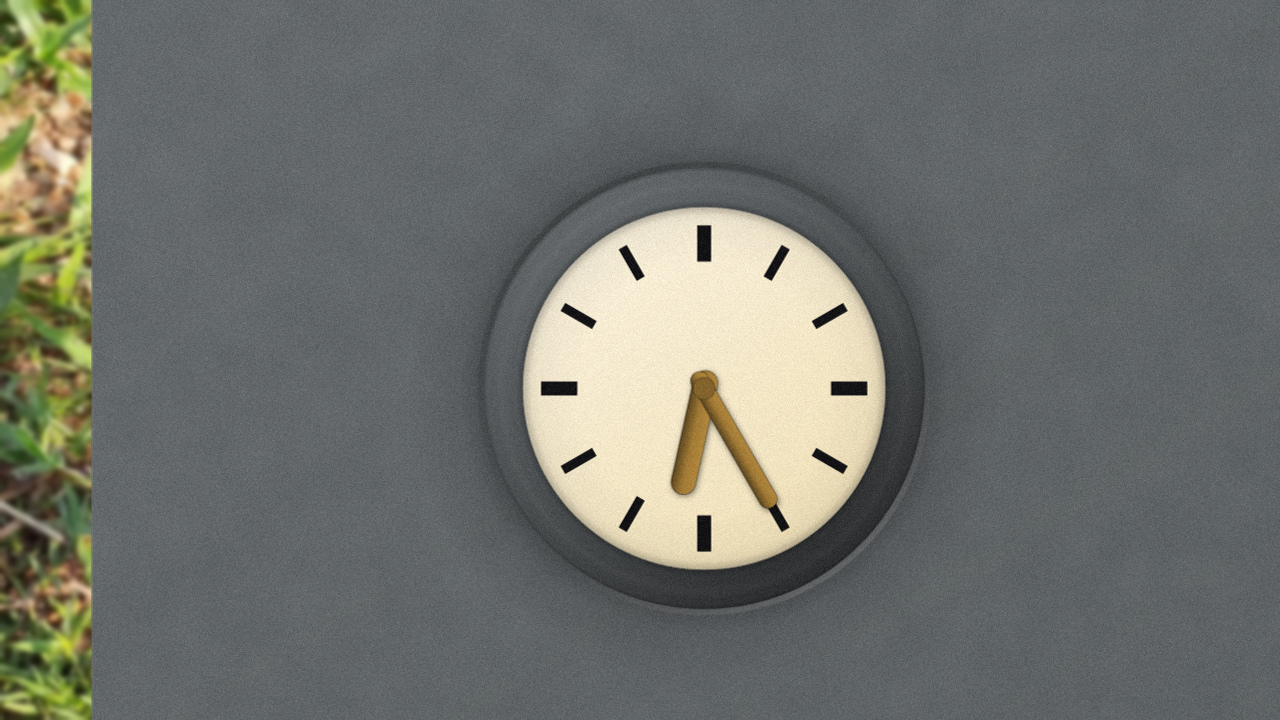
6:25
